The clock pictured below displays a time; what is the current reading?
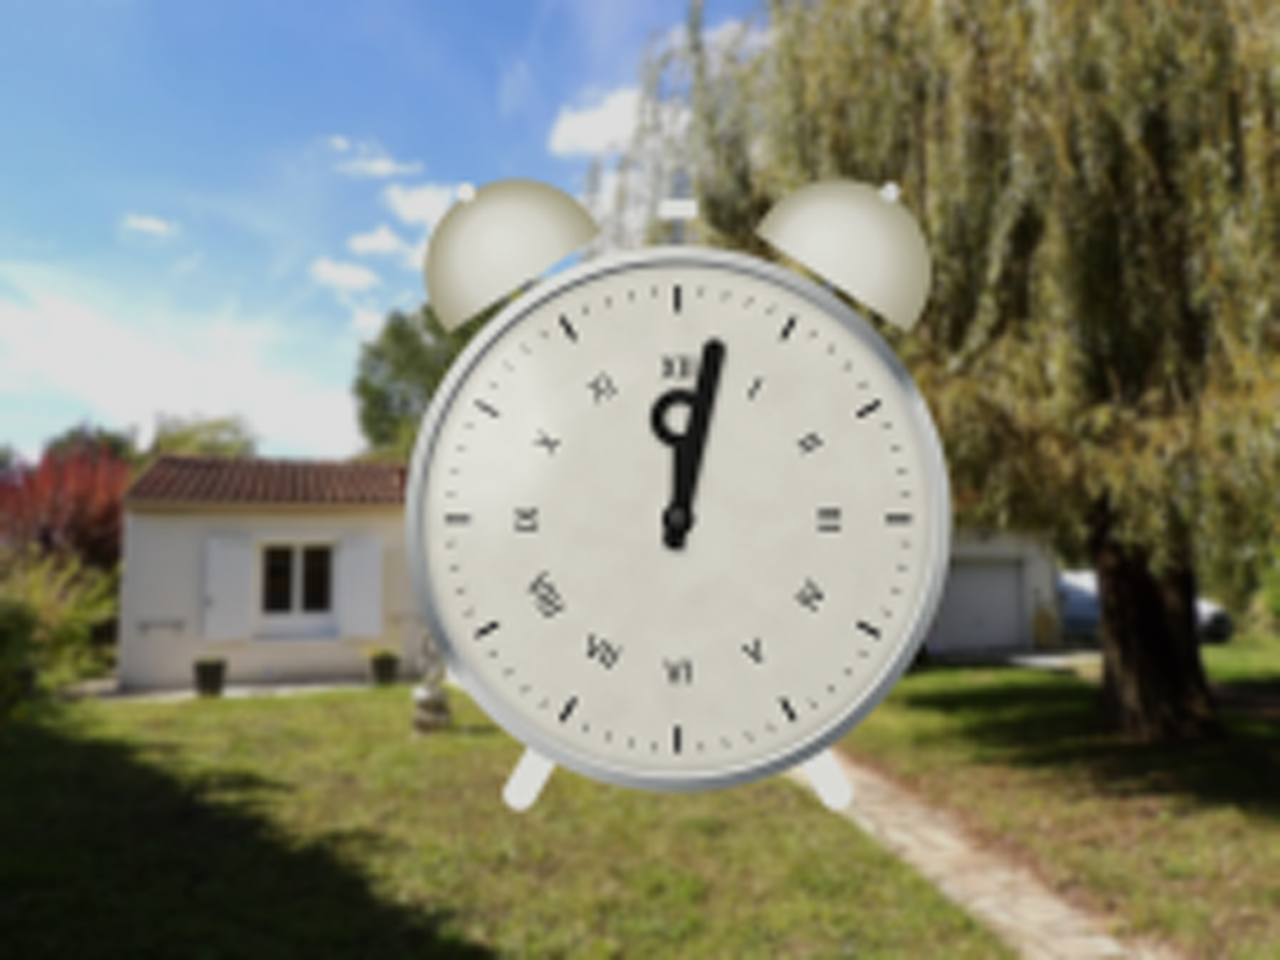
12:02
